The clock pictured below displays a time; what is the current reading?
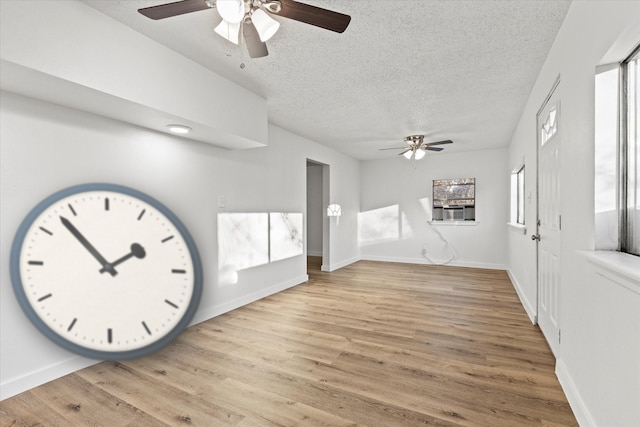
1:53
